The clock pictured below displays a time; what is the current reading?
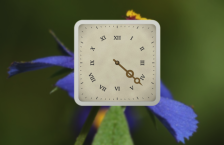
4:22
